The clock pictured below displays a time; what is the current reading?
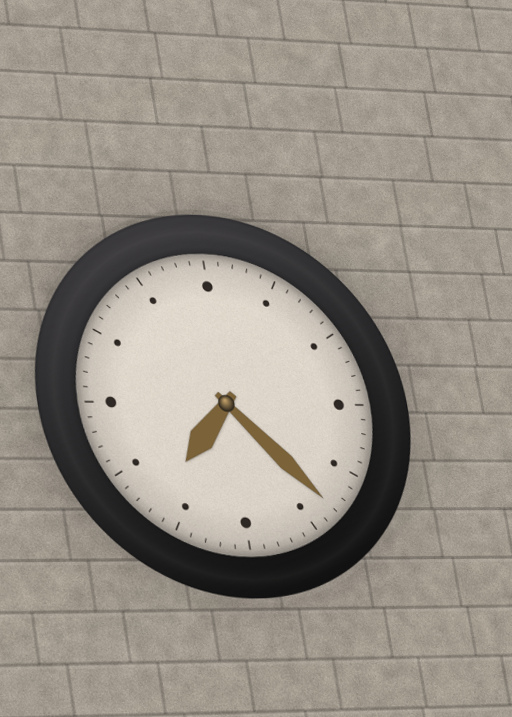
7:23
